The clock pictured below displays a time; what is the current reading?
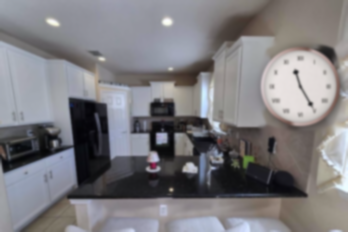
11:25
